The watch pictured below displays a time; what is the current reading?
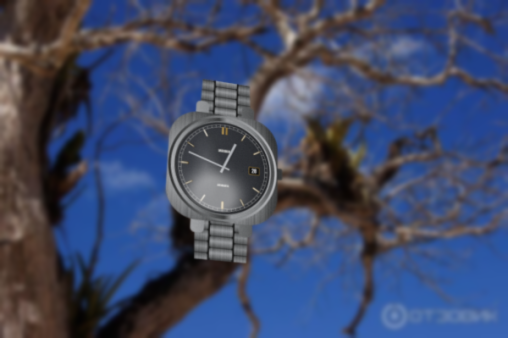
12:48
